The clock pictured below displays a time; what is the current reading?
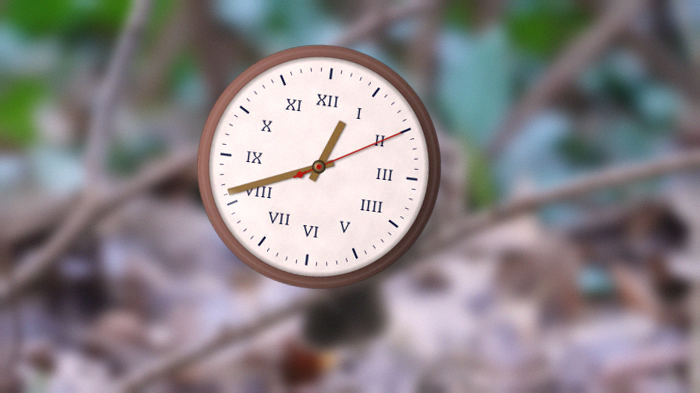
12:41:10
